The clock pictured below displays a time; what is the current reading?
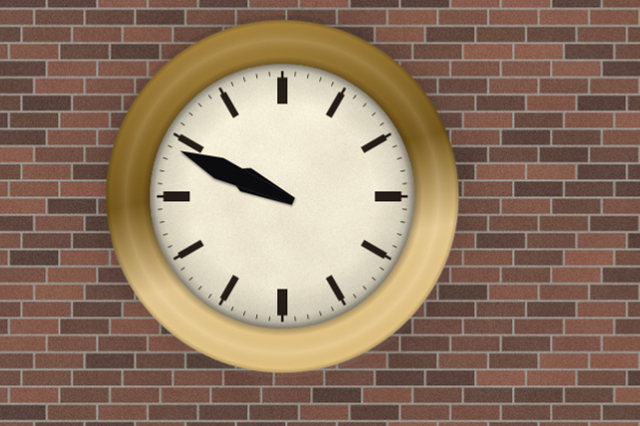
9:49
